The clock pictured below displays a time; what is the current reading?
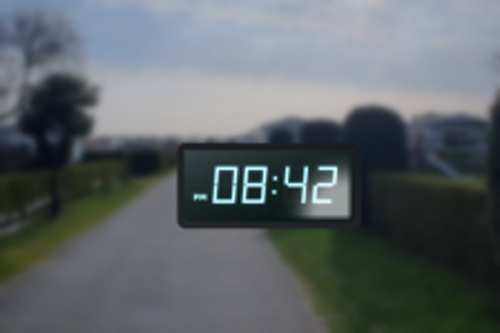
8:42
